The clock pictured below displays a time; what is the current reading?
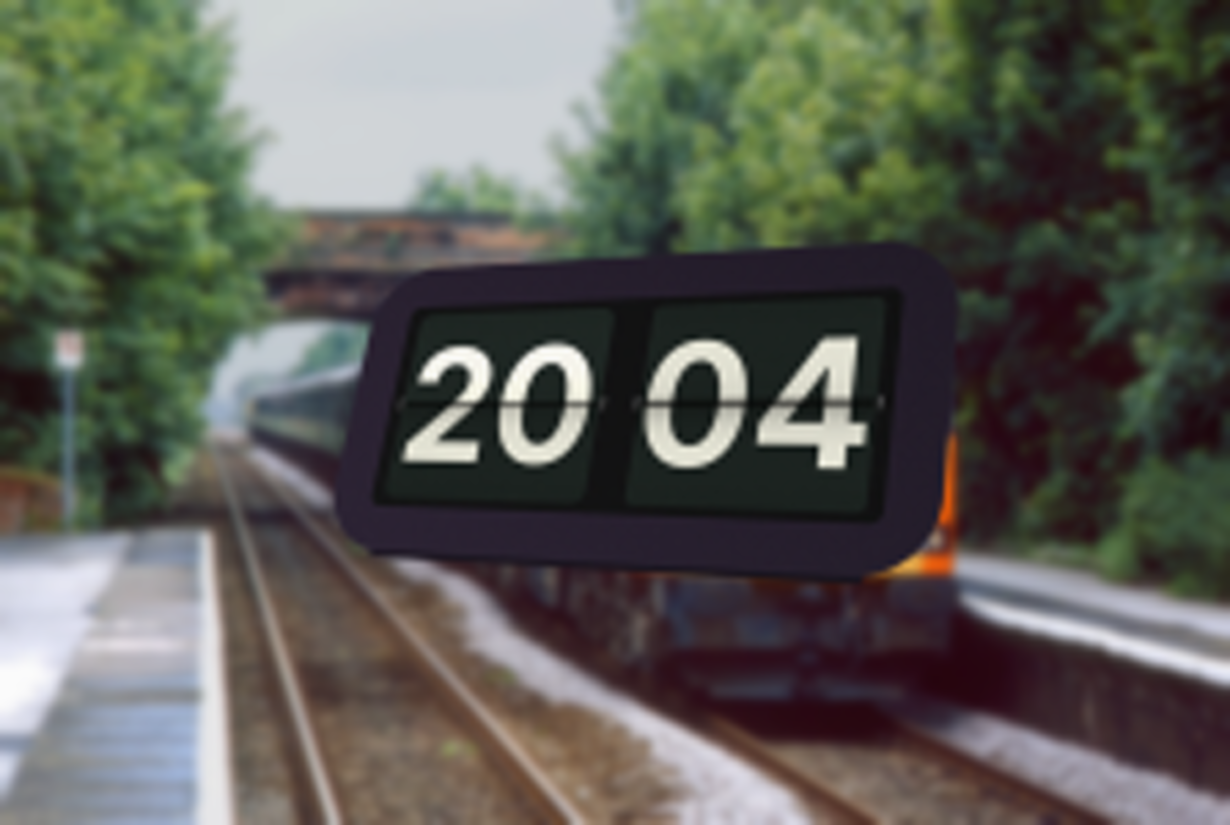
20:04
